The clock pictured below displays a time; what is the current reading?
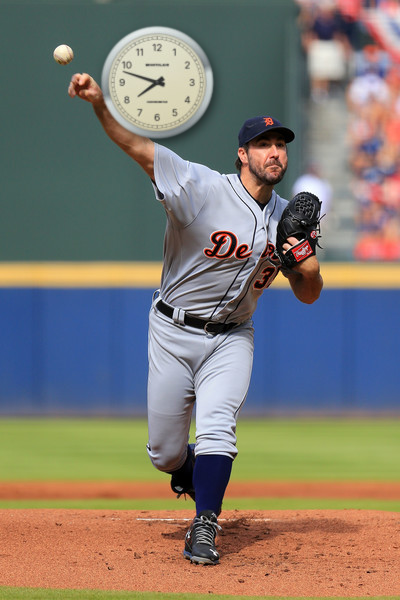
7:48
